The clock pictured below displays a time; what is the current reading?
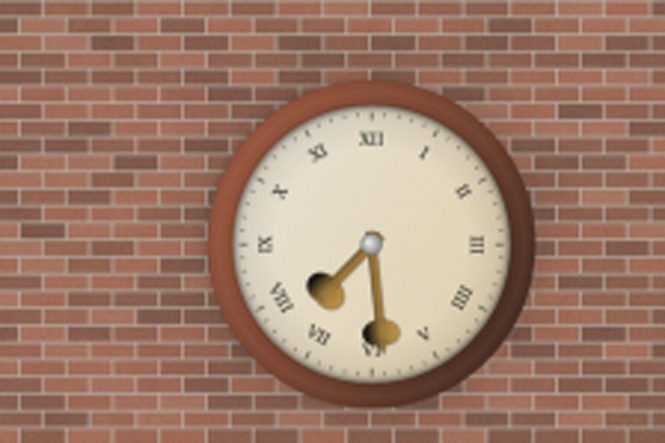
7:29
